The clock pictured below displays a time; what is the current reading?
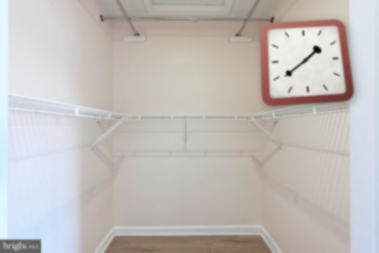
1:39
